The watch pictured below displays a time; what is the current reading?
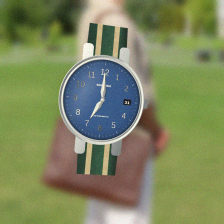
7:00
